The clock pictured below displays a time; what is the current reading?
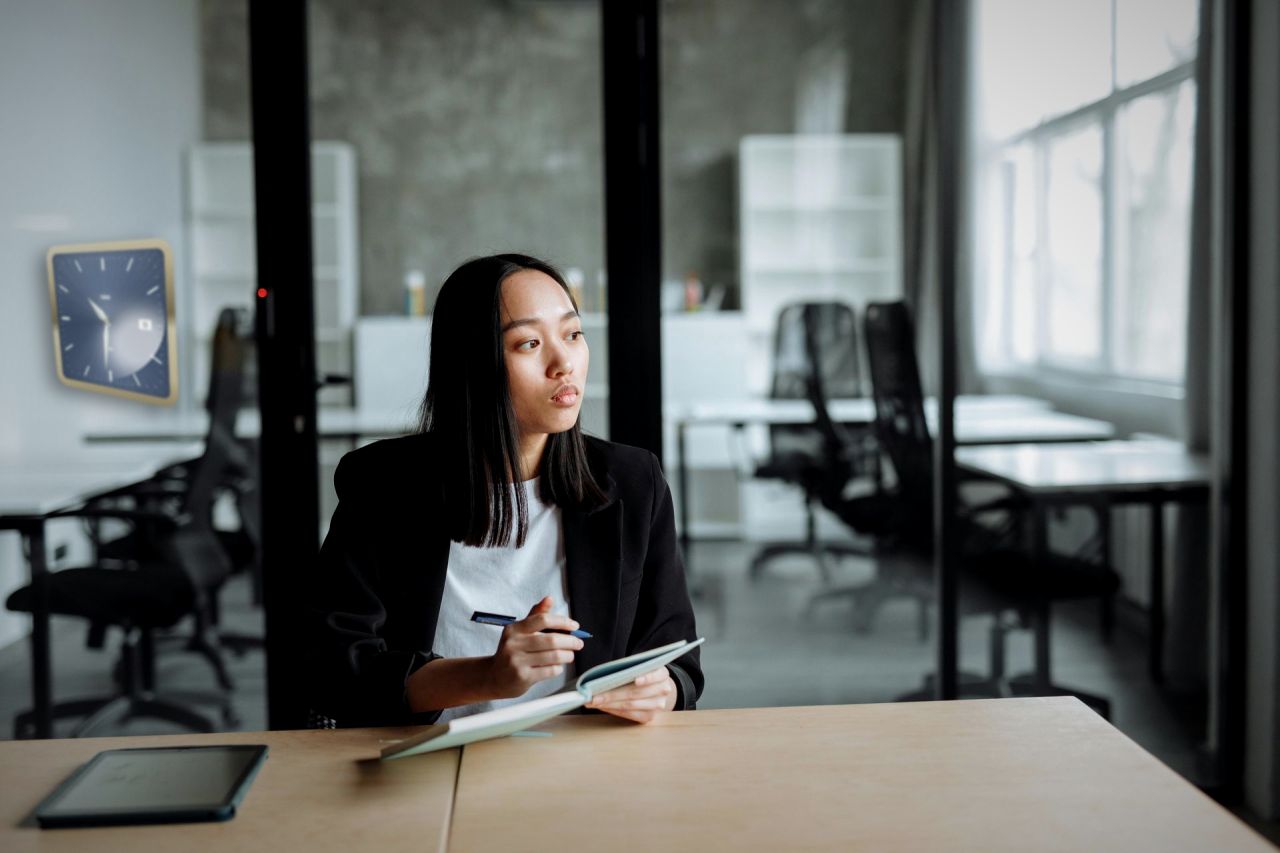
10:31
